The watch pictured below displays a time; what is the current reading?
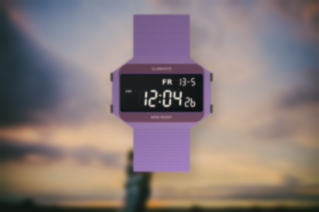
12:04:26
